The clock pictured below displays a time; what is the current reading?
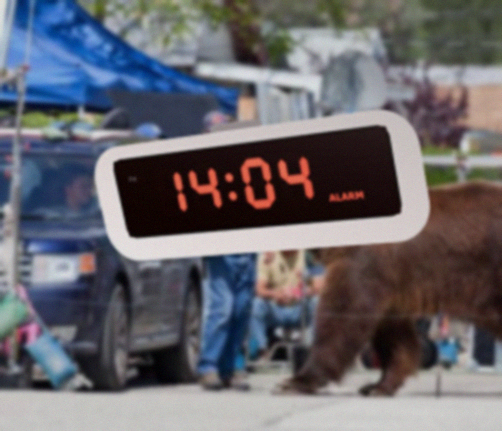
14:04
